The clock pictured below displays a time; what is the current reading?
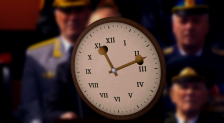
11:12
